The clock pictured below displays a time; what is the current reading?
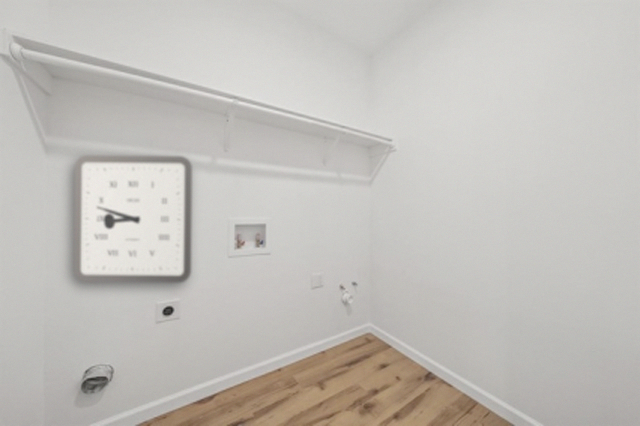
8:48
